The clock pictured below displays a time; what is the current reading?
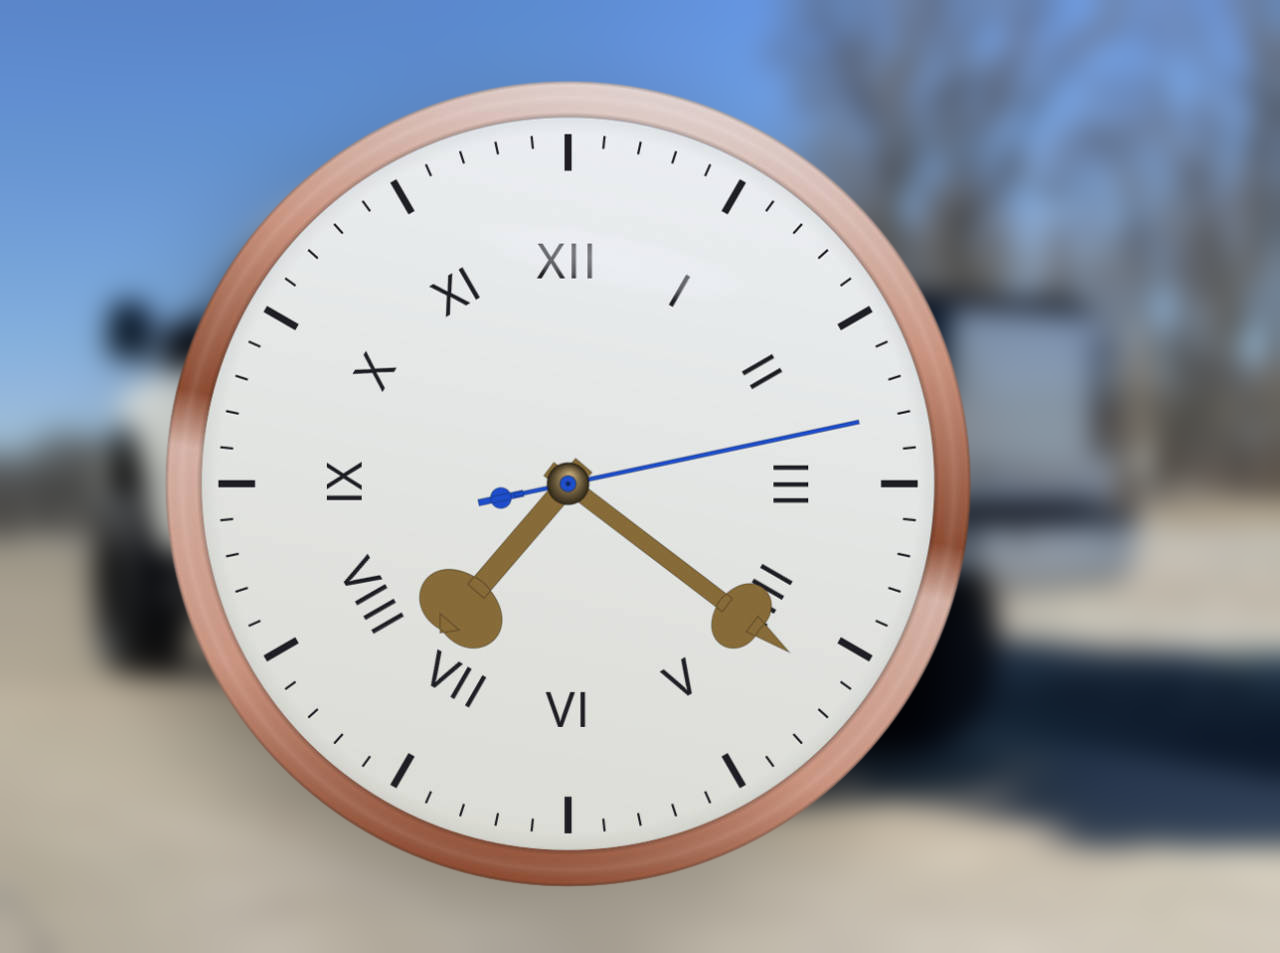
7:21:13
